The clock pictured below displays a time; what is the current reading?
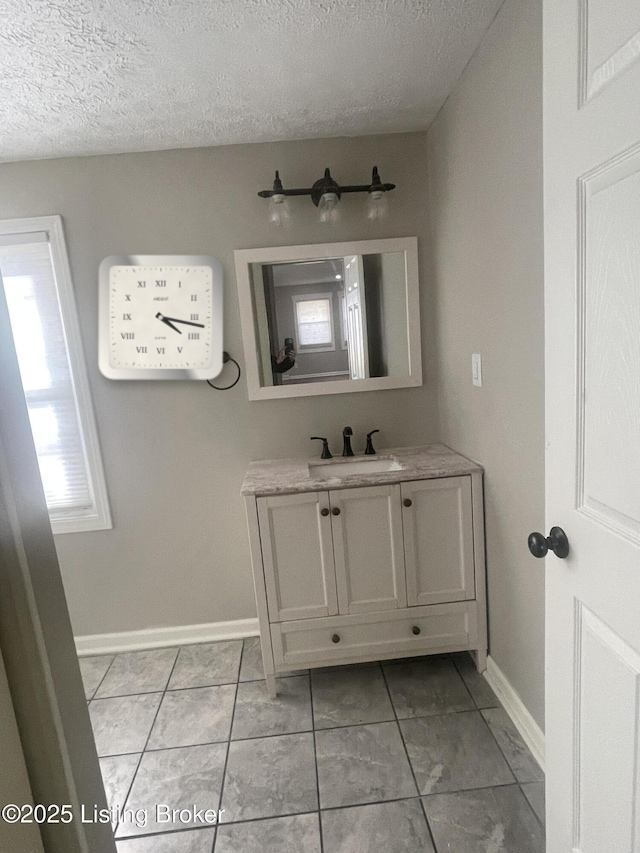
4:17
